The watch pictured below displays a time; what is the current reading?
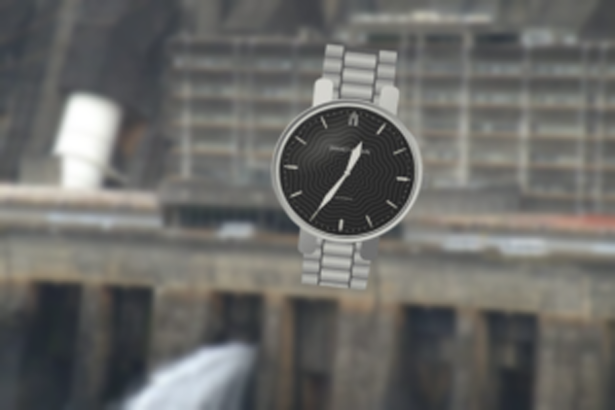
12:35
